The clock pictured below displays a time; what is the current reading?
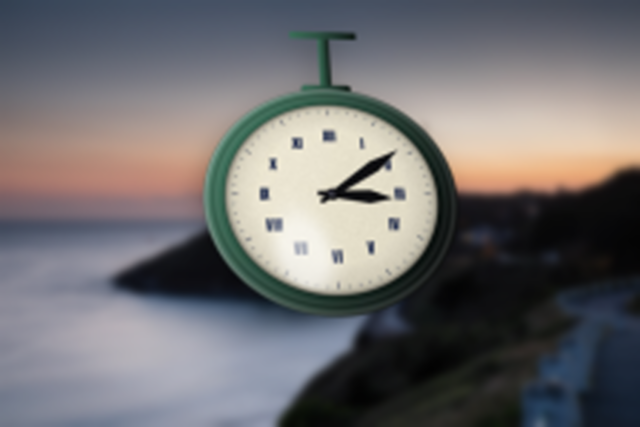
3:09
